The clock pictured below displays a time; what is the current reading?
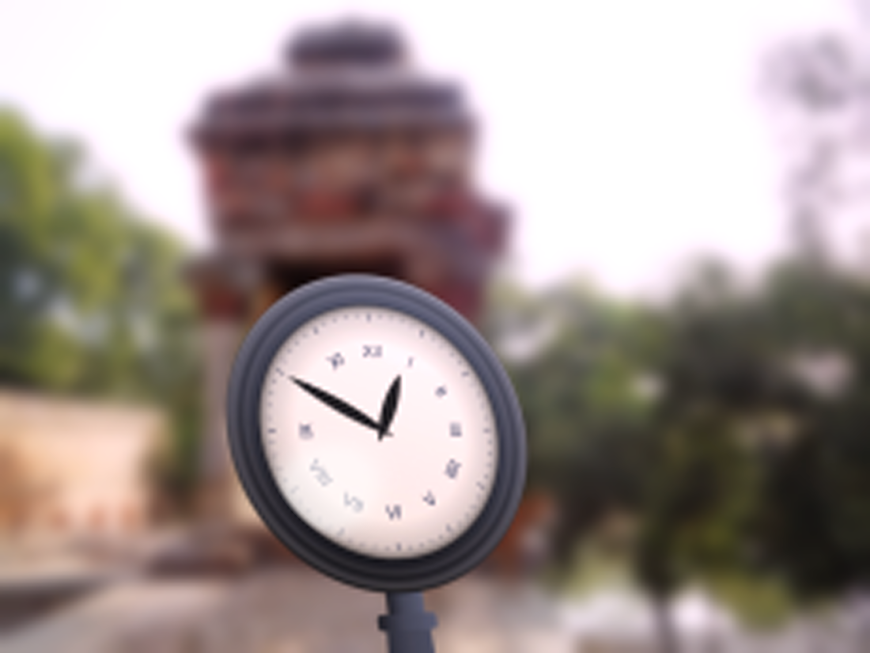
12:50
